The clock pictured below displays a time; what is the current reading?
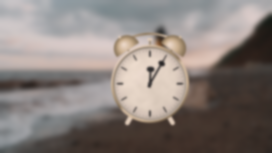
12:05
